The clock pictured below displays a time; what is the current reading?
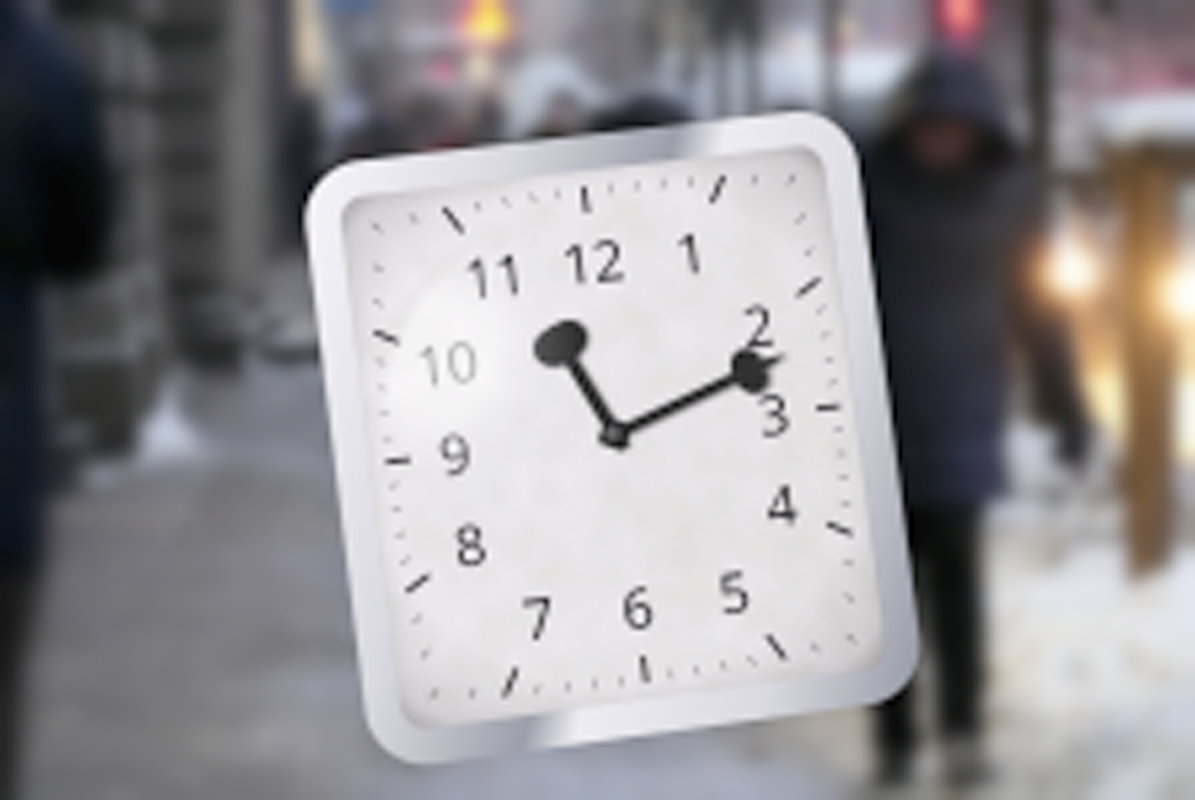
11:12
